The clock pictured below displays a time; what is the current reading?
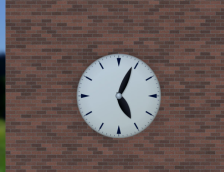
5:04
